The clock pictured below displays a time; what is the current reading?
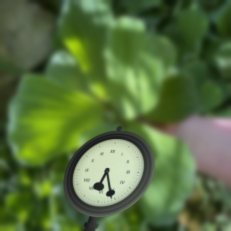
6:26
